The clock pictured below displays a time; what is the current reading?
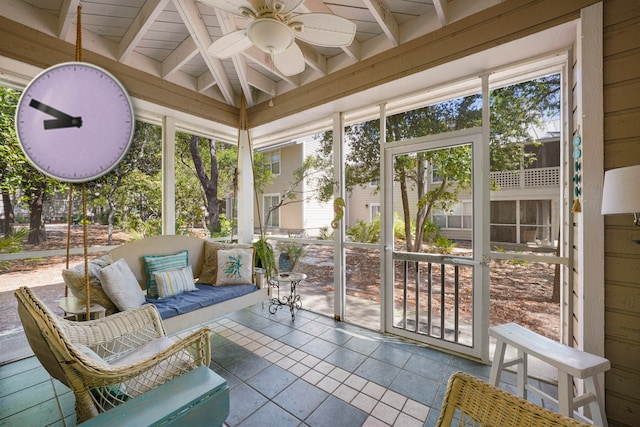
8:49
